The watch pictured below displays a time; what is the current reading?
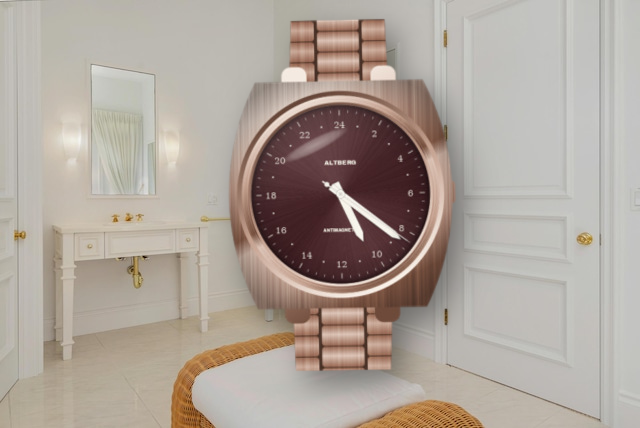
10:21:21
